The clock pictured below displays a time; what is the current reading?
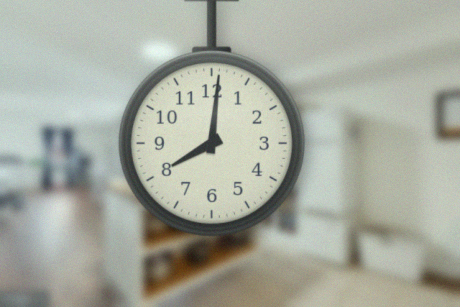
8:01
